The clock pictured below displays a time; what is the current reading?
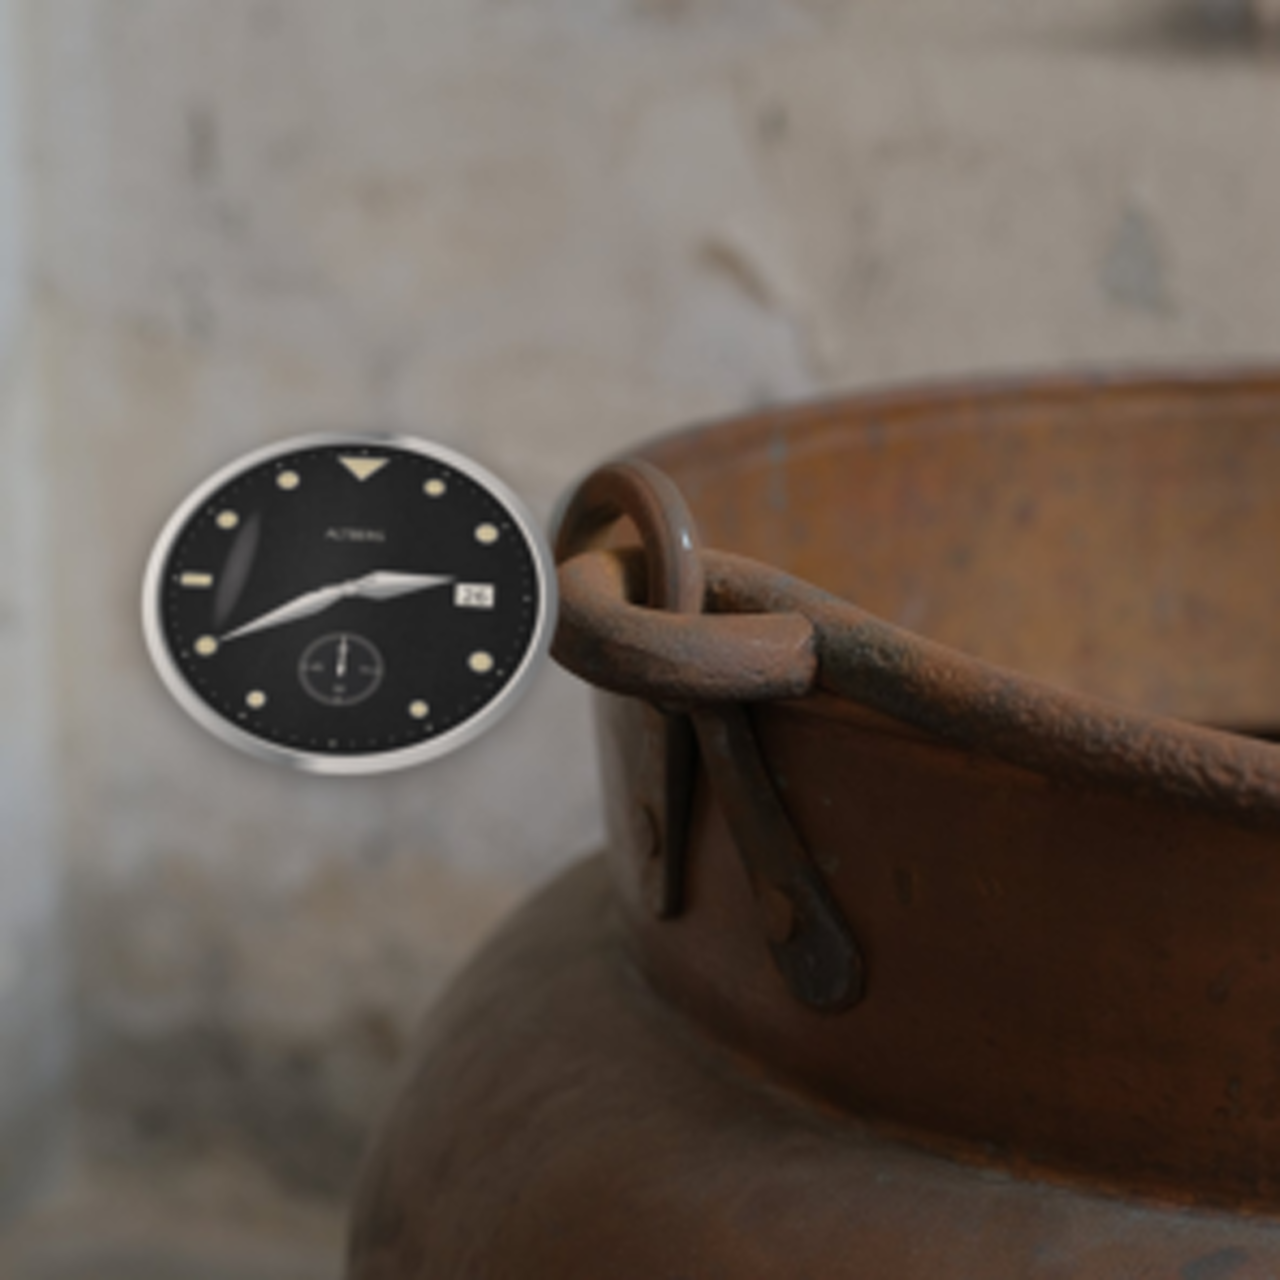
2:40
